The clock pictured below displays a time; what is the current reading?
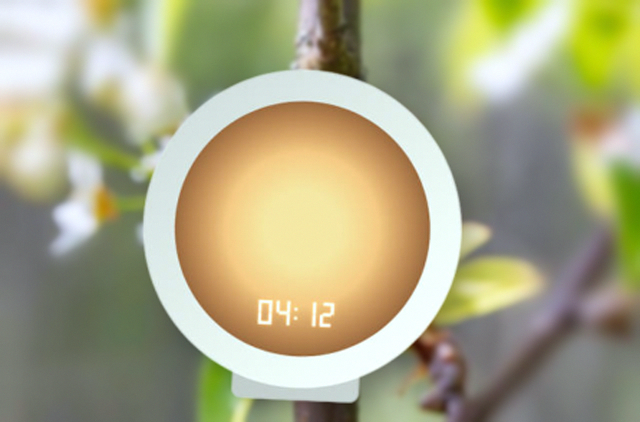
4:12
